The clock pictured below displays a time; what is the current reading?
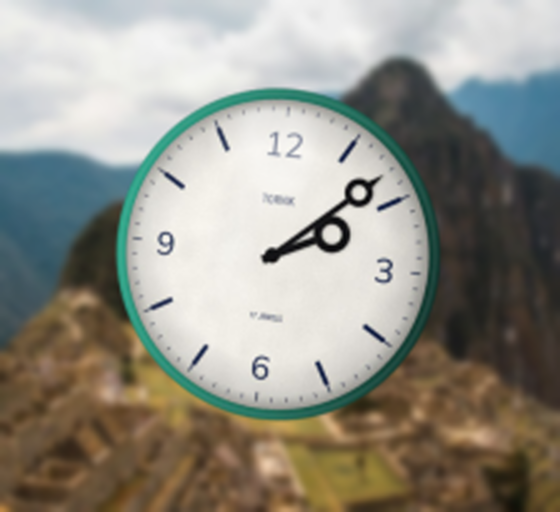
2:08
